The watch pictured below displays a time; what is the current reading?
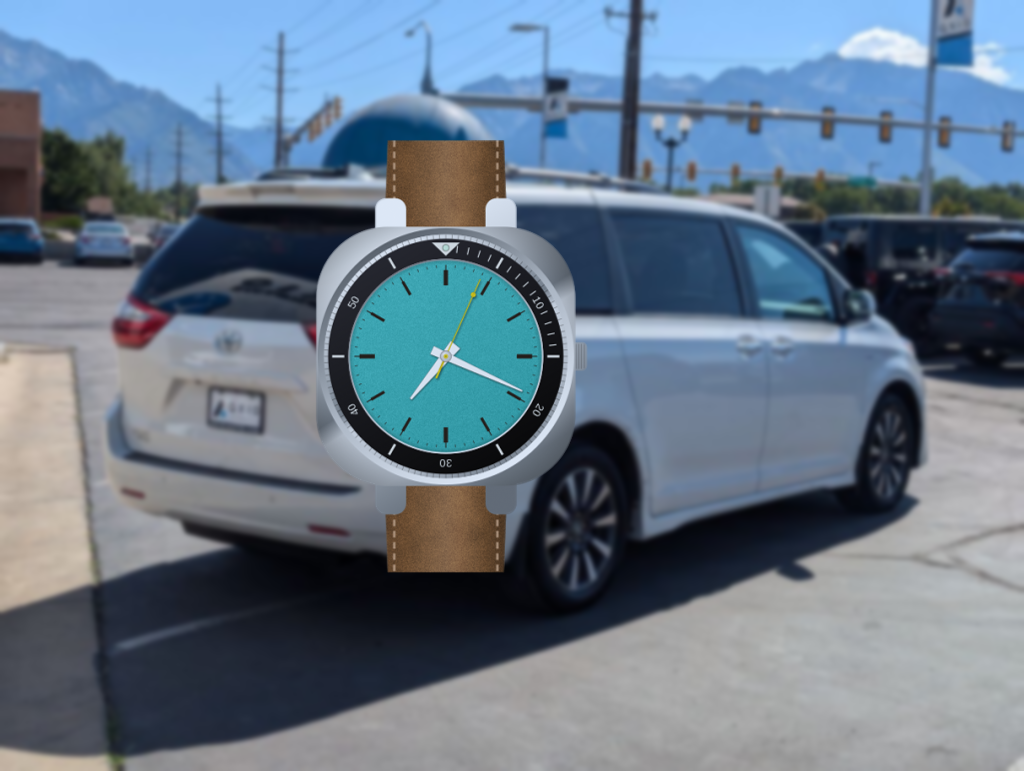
7:19:04
